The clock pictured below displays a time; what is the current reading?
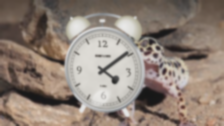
4:09
